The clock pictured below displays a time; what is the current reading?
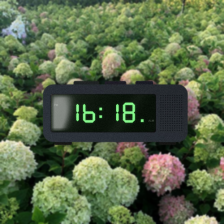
16:18
